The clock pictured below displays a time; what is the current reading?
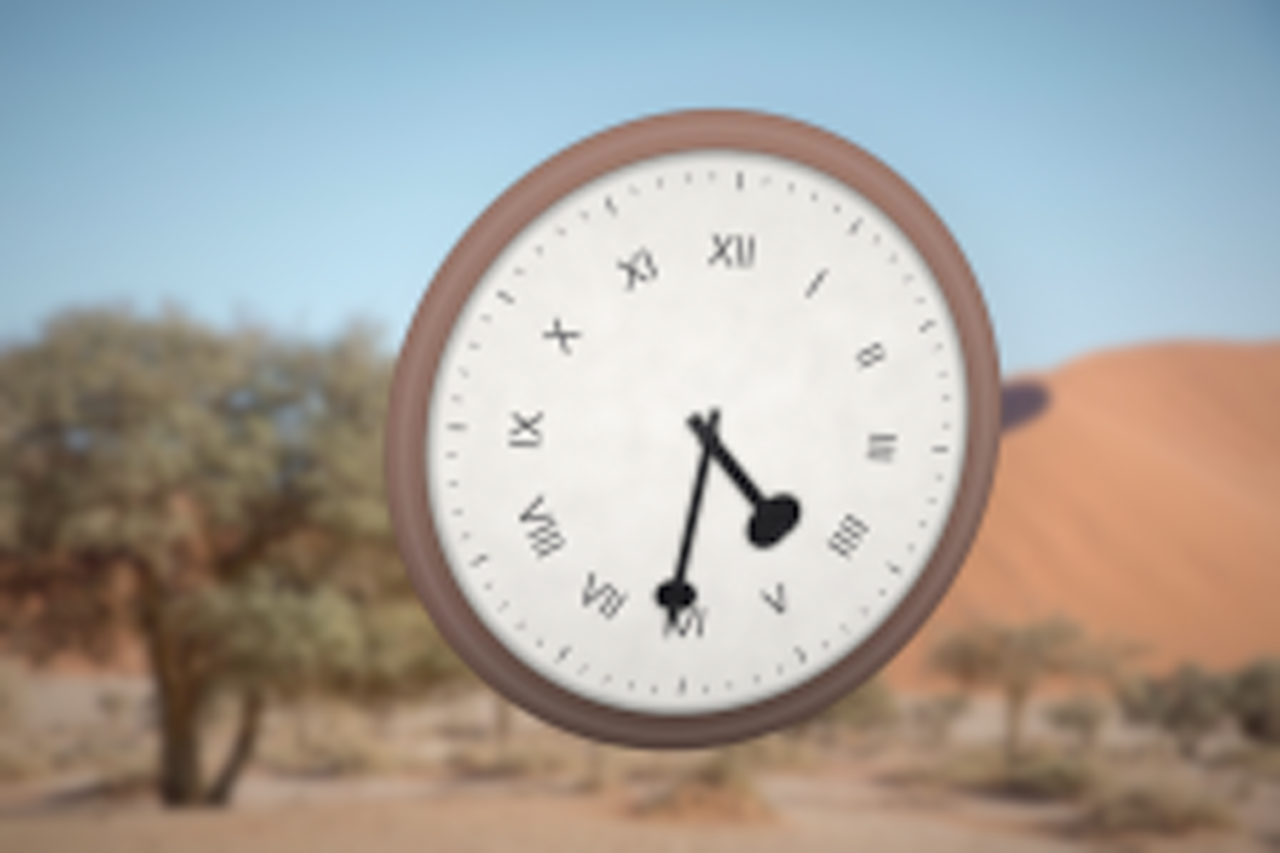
4:31
